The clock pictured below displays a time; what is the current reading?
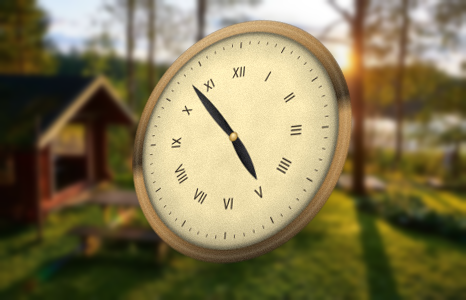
4:53
